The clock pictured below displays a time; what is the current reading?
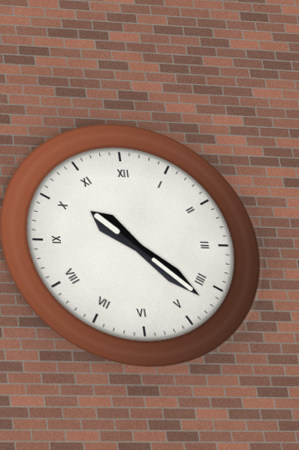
10:22
